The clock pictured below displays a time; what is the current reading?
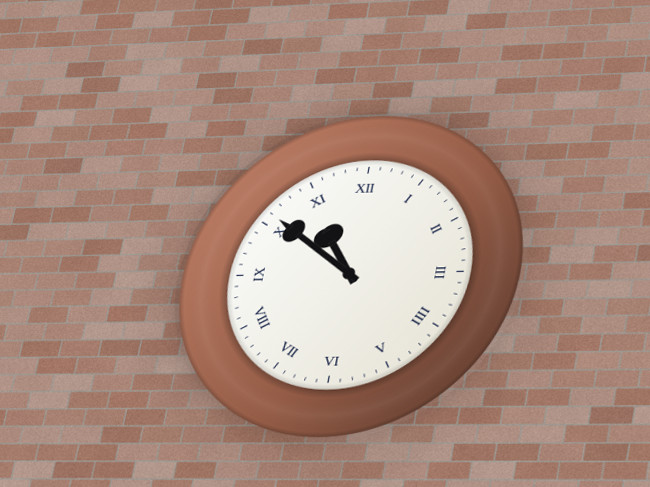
10:51
